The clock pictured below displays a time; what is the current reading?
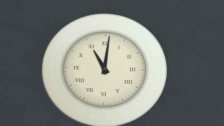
11:01
